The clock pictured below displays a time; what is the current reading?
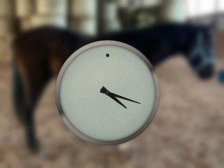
4:18
